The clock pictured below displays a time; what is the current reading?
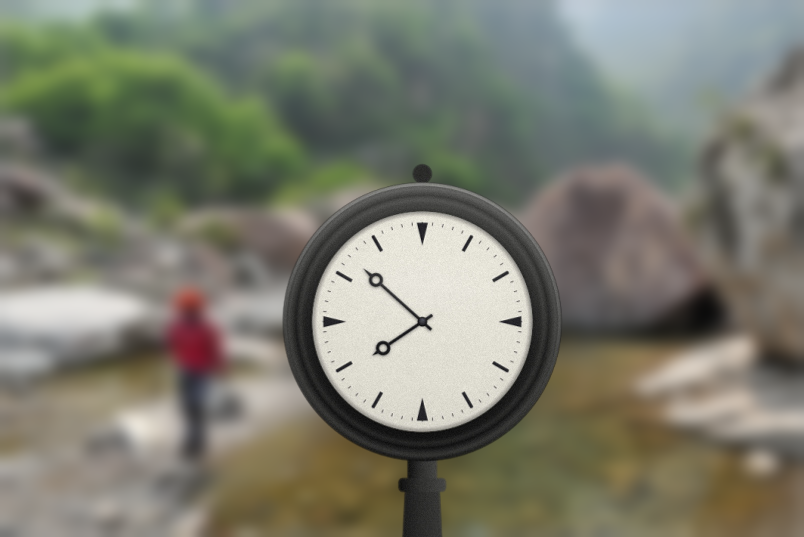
7:52
